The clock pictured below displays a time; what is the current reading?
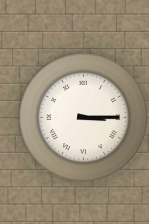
3:15
